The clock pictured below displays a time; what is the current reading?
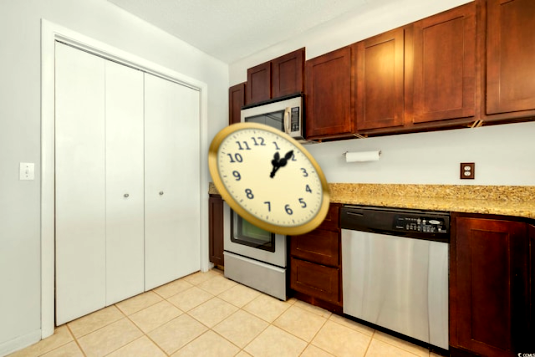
1:09
